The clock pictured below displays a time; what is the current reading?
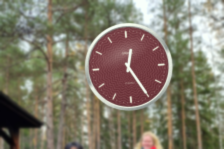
12:25
